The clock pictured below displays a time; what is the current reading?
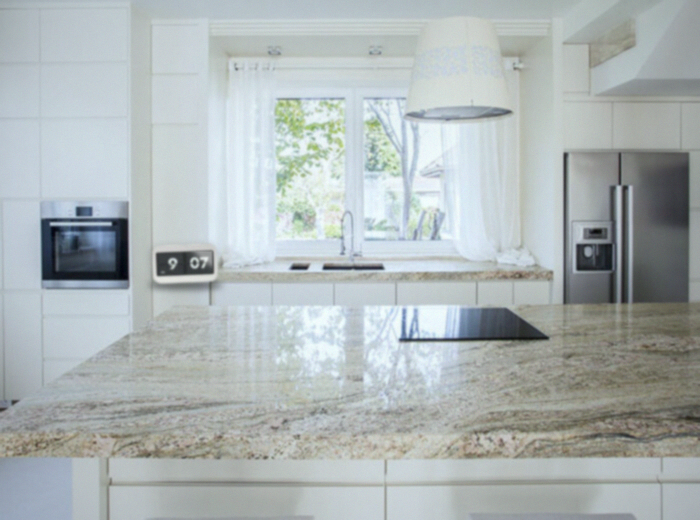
9:07
